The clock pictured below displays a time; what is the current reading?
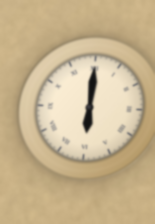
6:00
